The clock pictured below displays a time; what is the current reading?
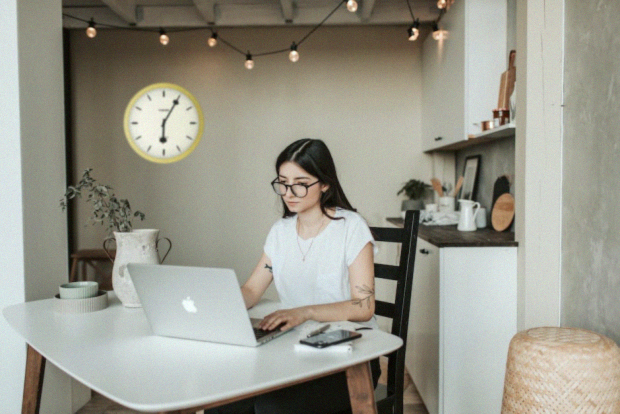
6:05
